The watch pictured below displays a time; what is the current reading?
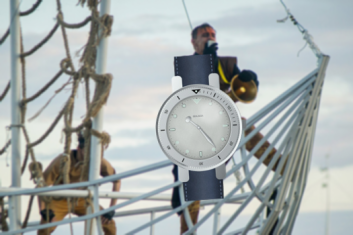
10:24
